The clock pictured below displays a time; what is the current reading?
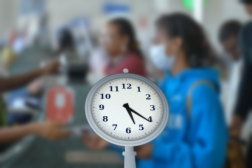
5:21
